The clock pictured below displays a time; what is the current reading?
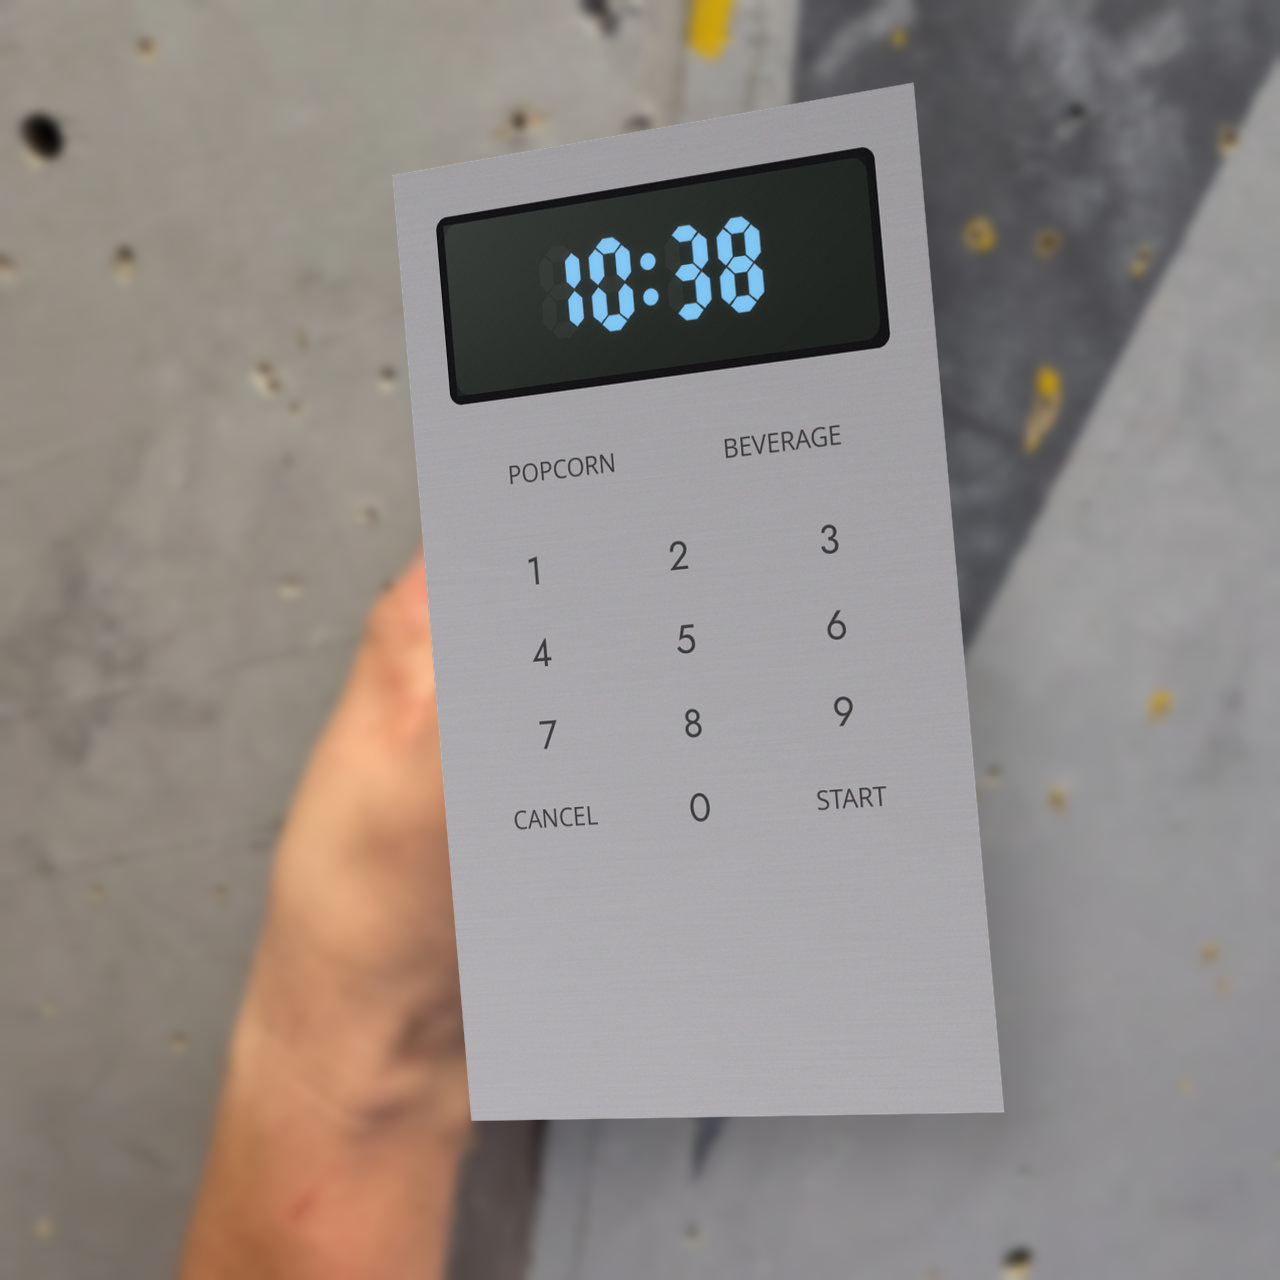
10:38
